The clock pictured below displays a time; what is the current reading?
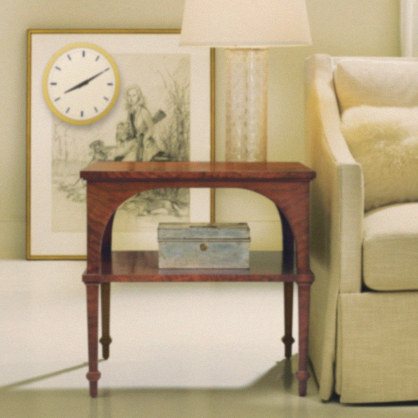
8:10
